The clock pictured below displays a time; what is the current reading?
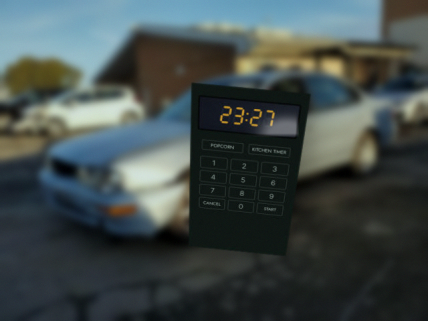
23:27
